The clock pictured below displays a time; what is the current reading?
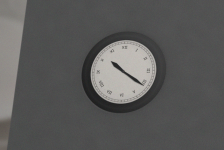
10:21
